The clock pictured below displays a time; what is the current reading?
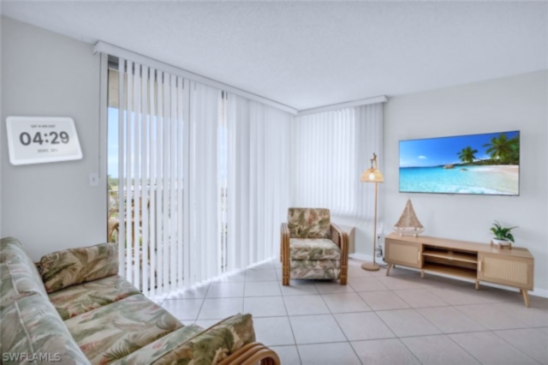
4:29
